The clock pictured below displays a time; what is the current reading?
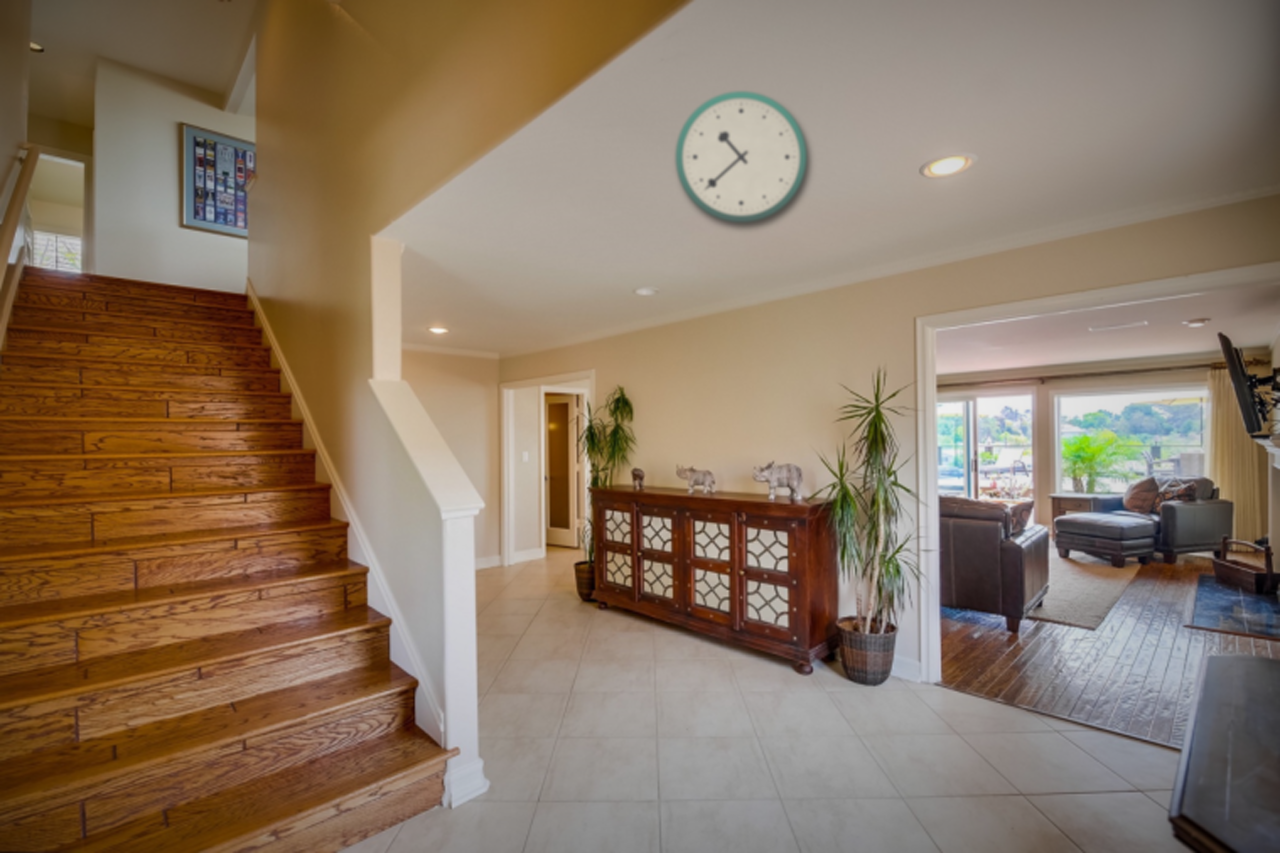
10:38
